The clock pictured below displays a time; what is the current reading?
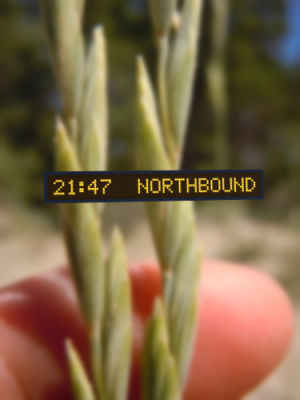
21:47
